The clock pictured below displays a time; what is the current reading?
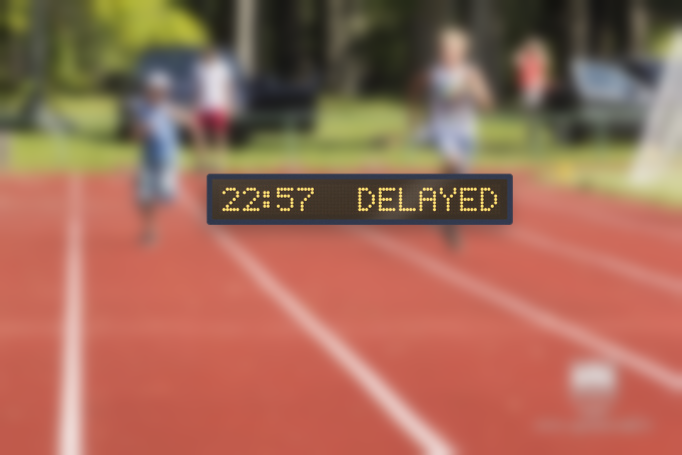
22:57
